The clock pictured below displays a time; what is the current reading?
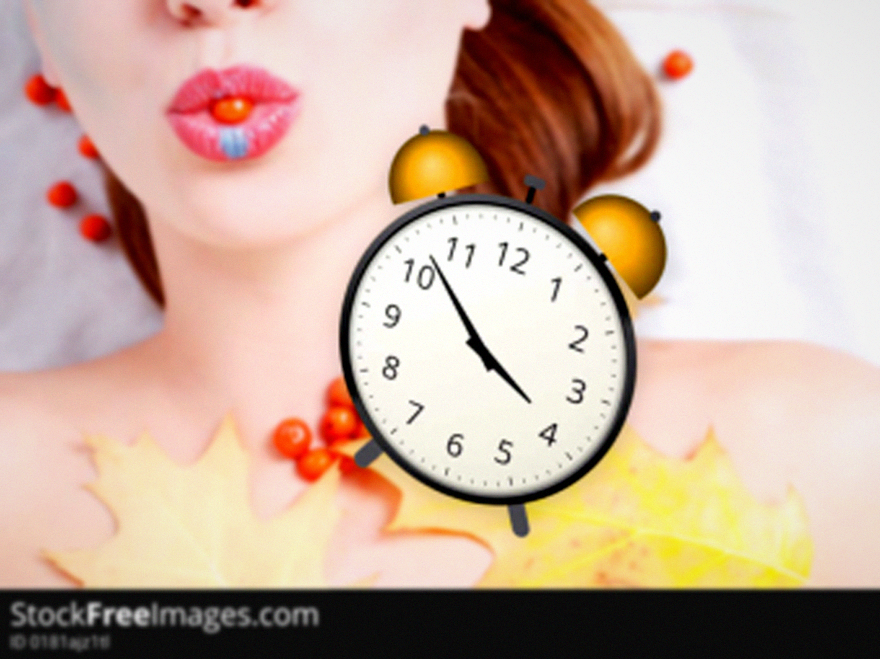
3:52
